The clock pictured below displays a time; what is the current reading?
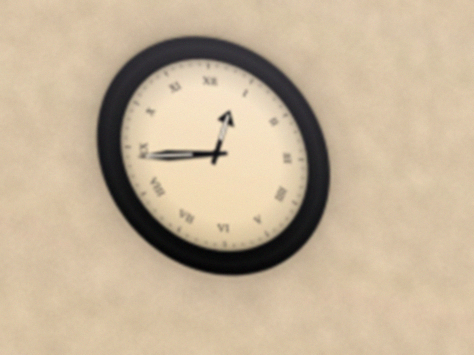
12:44
